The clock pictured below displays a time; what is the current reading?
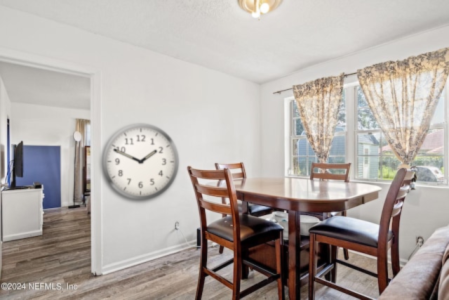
1:49
